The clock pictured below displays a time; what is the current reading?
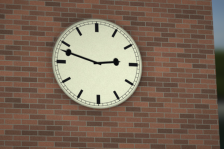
2:48
